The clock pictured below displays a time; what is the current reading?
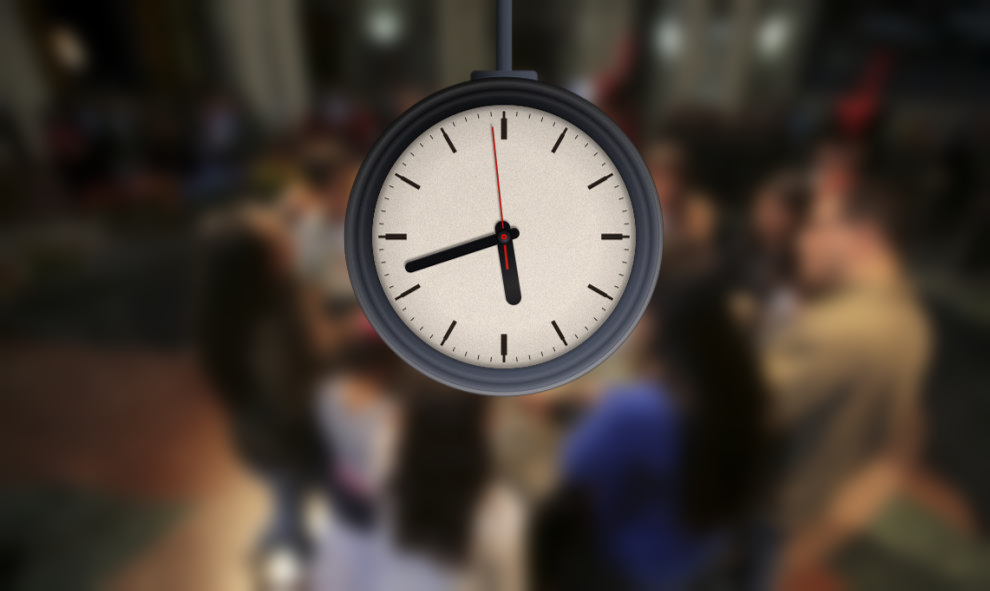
5:41:59
